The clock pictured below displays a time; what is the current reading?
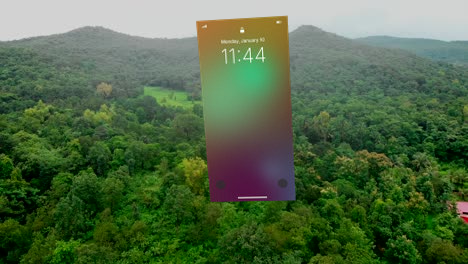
11:44
